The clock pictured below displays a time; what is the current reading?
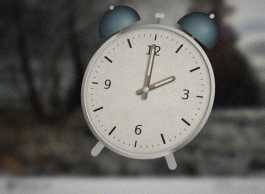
2:00
